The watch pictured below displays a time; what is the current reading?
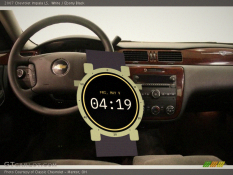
4:19
